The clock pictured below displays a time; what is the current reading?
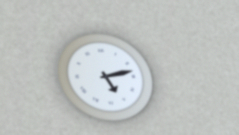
5:13
